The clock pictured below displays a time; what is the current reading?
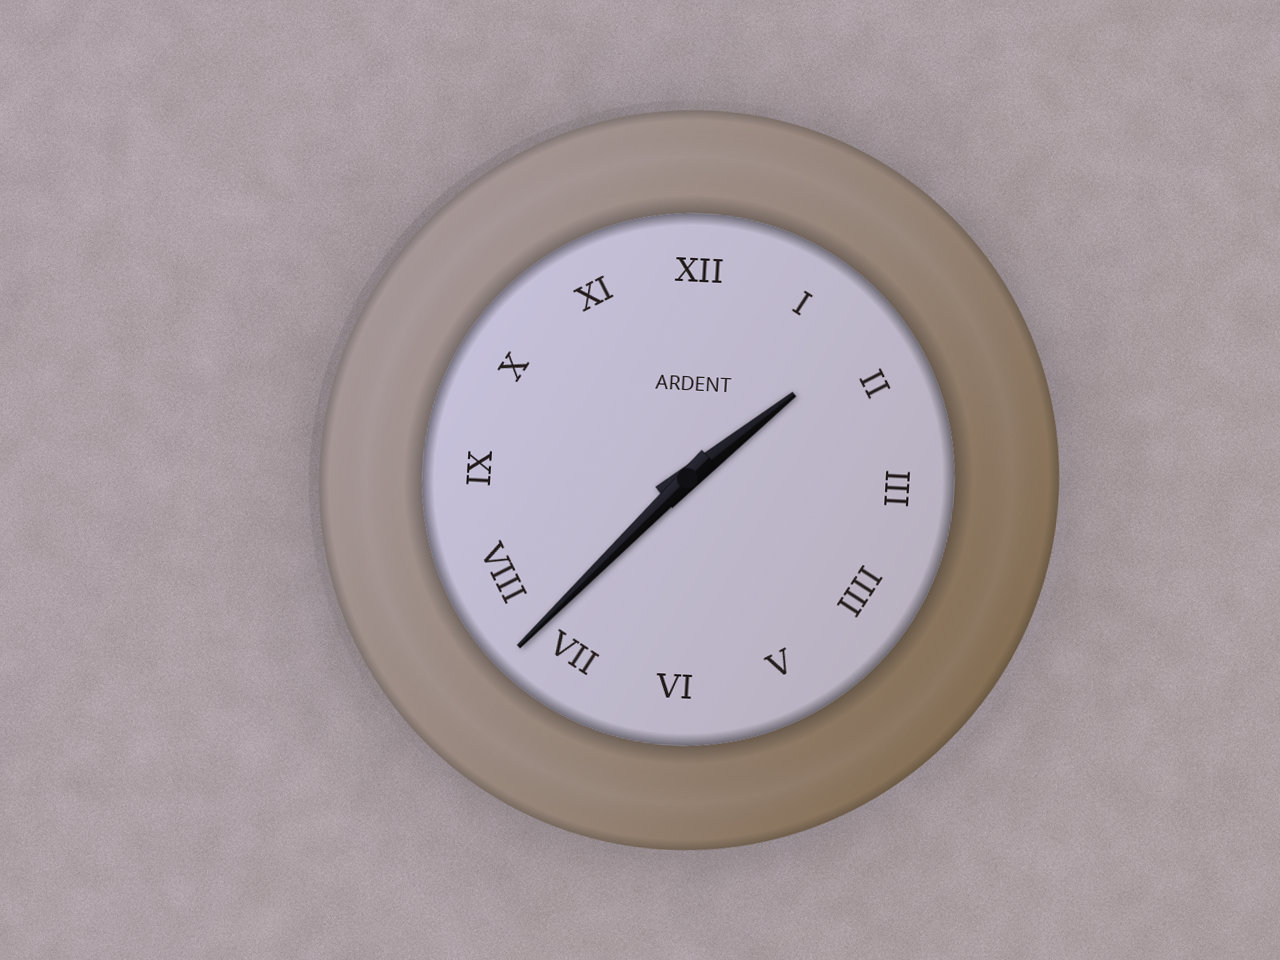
1:37
